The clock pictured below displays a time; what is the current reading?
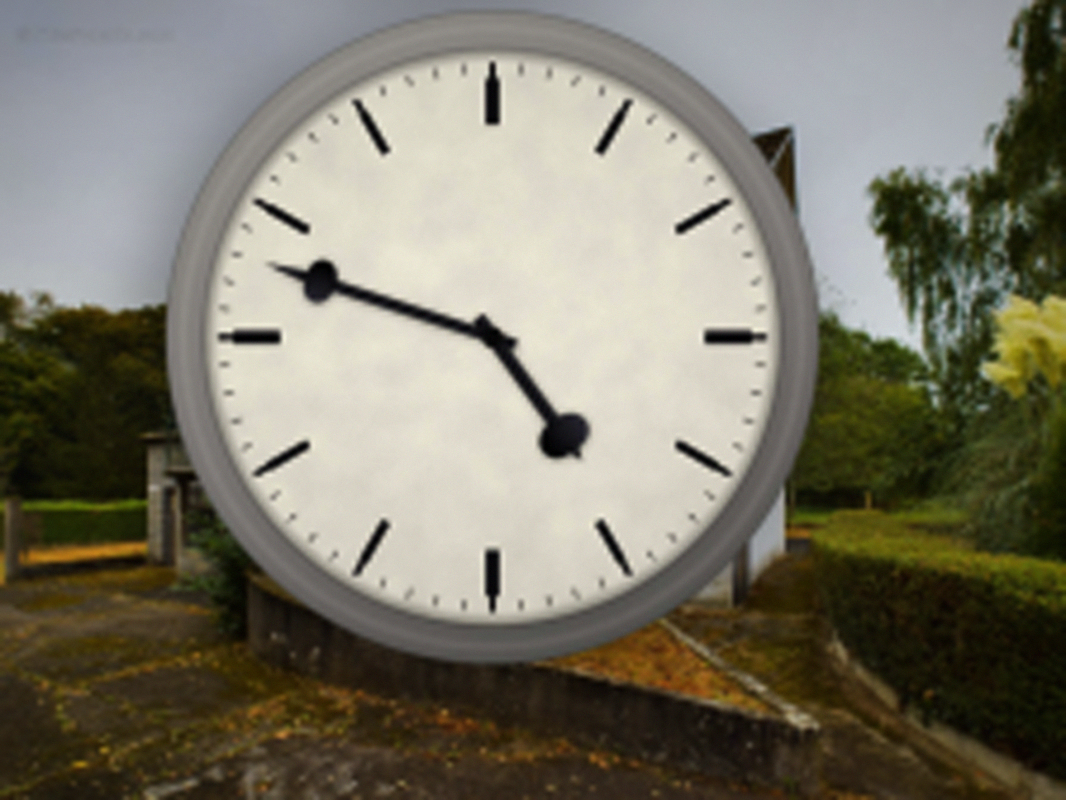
4:48
